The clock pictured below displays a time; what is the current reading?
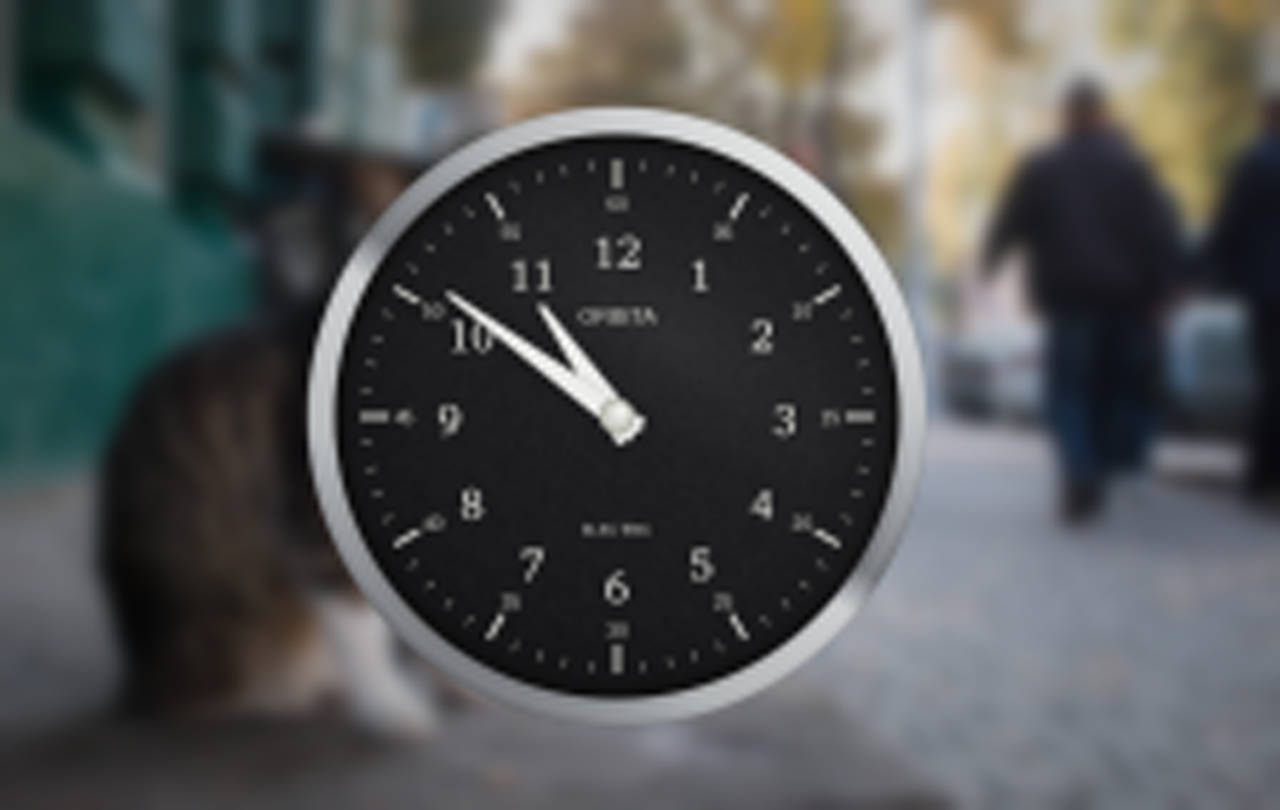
10:51
